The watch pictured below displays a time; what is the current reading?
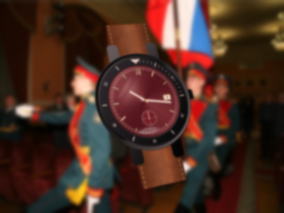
10:17
